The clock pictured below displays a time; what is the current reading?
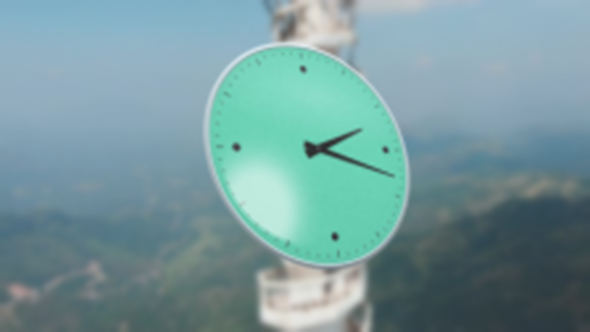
2:18
